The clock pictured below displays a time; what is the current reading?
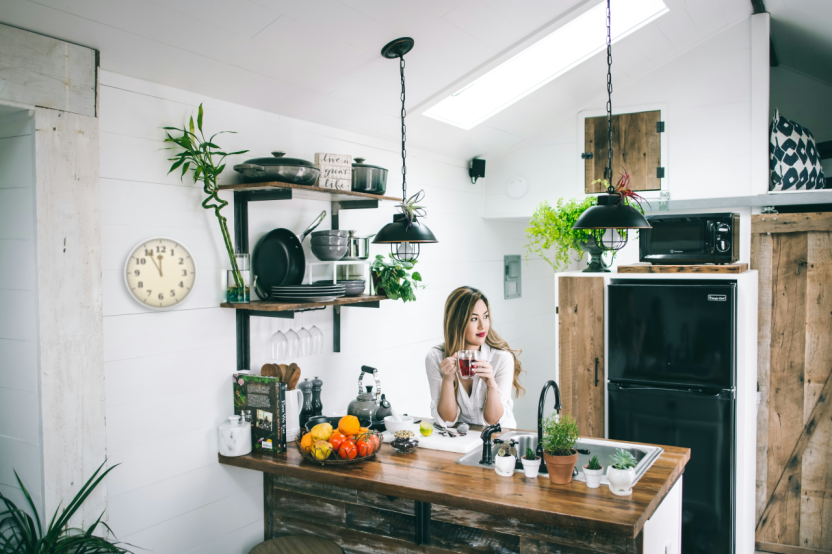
11:55
